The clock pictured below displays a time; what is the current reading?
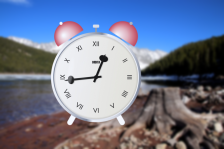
12:44
